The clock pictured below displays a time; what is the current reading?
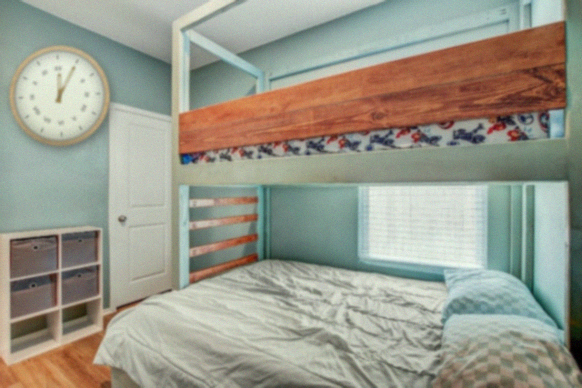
12:05
